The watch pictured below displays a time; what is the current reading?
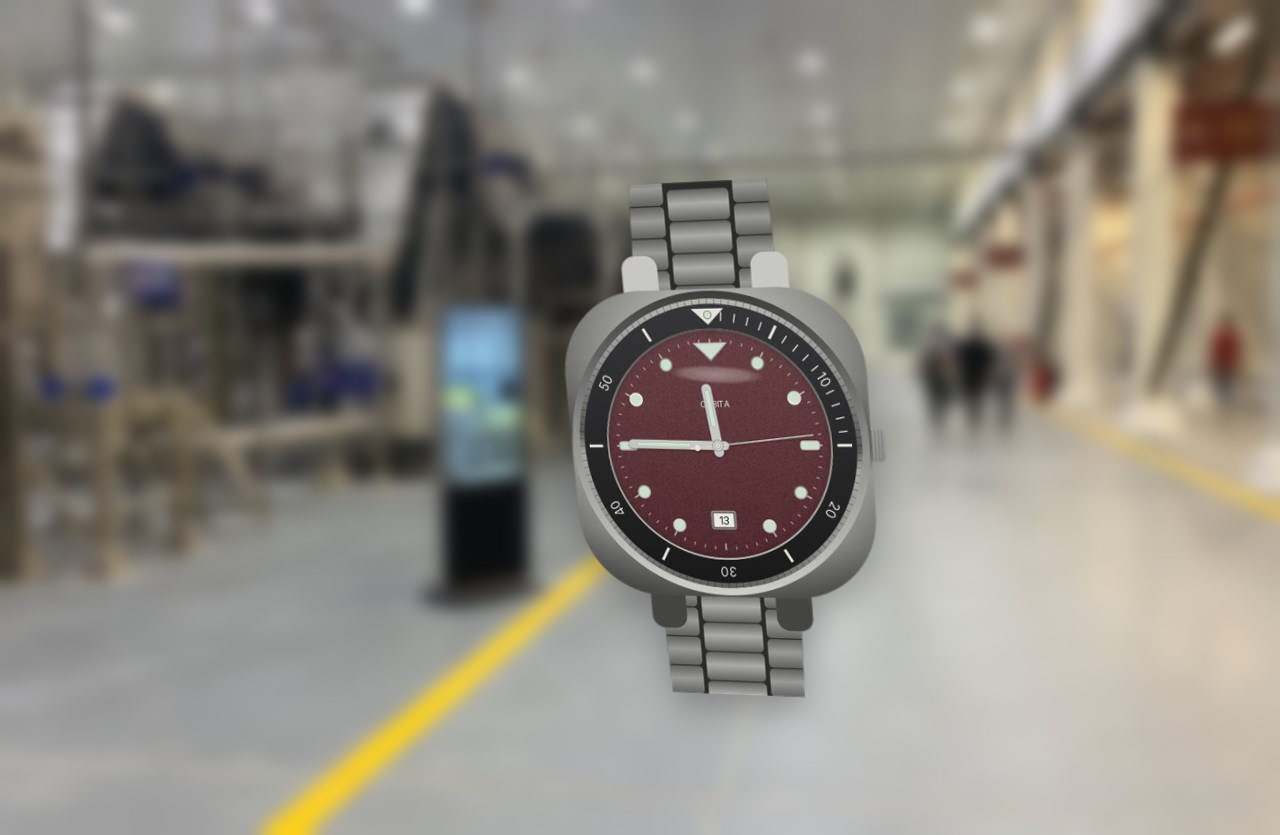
11:45:14
